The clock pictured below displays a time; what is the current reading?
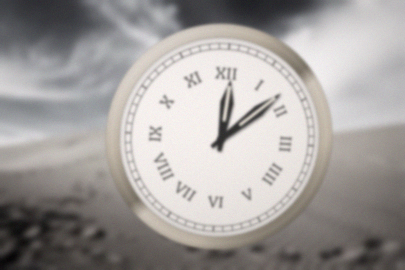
12:08
